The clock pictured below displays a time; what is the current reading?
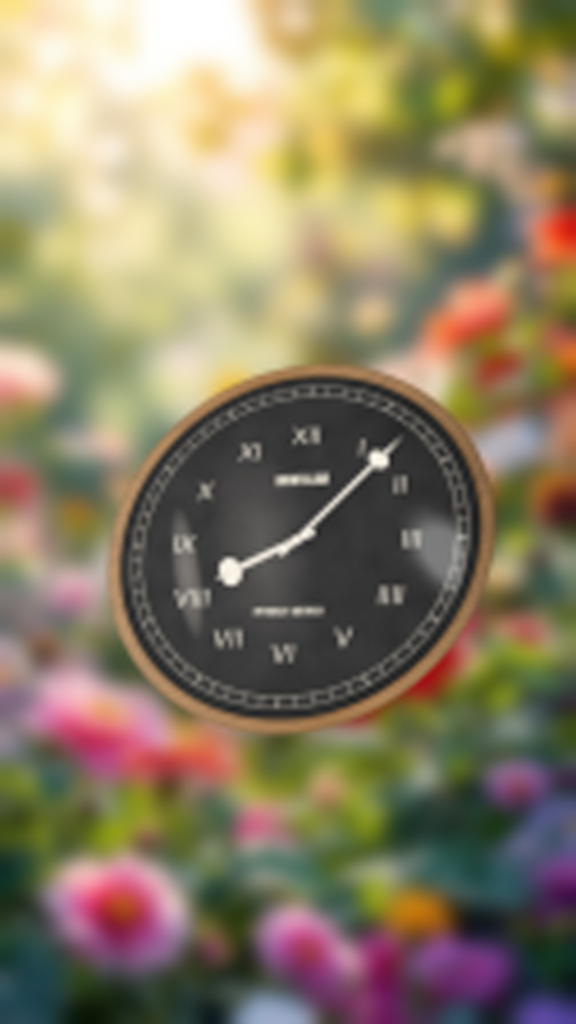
8:07
